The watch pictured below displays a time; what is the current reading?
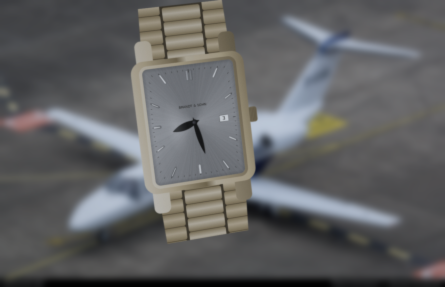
8:28
